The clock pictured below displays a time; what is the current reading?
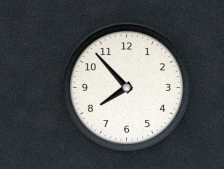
7:53
